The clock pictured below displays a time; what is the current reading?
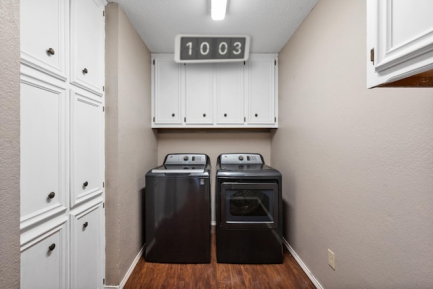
10:03
